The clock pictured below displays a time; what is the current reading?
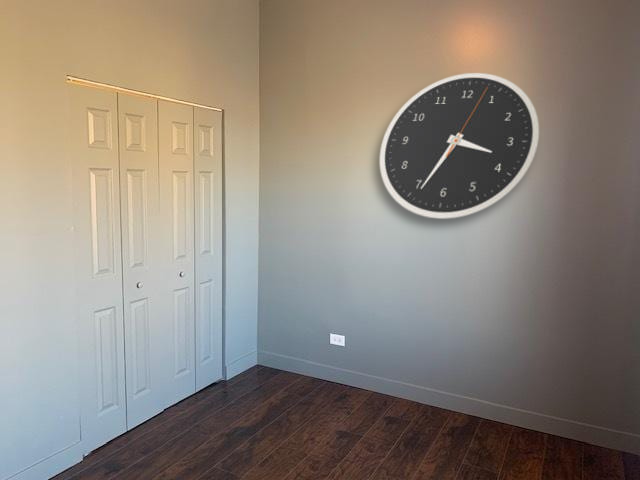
3:34:03
